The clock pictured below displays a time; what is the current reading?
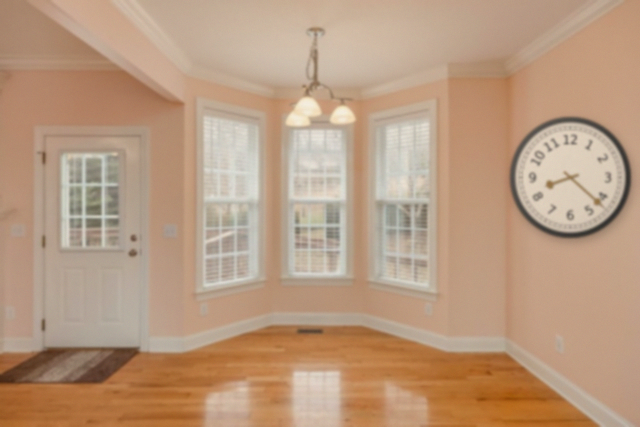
8:22
